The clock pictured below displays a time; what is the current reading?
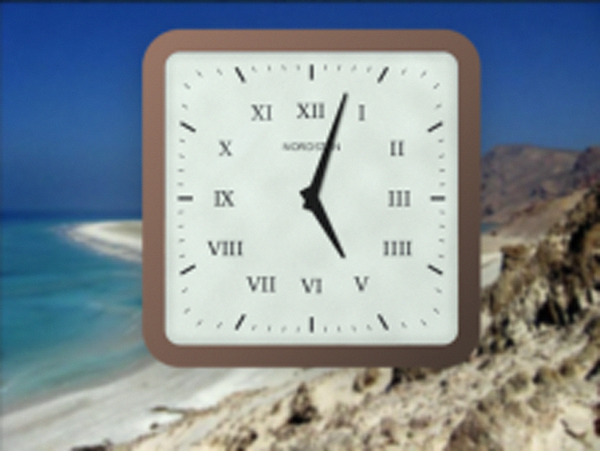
5:03
